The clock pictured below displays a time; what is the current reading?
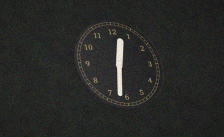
12:32
